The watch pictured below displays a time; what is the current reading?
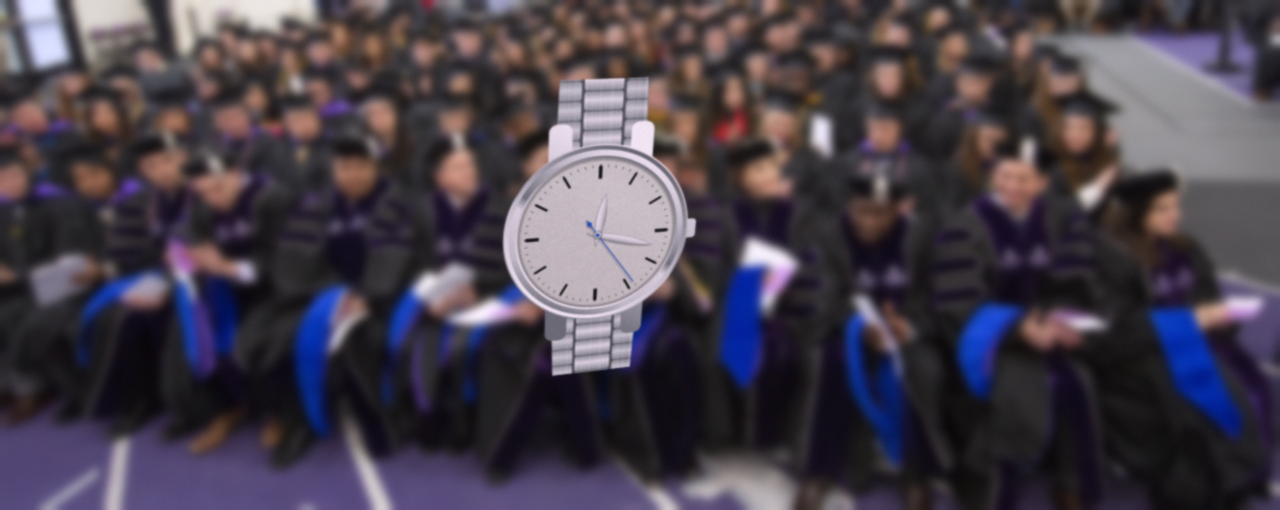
12:17:24
